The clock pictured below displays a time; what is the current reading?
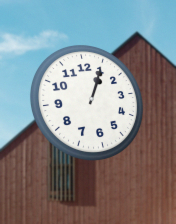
1:05
